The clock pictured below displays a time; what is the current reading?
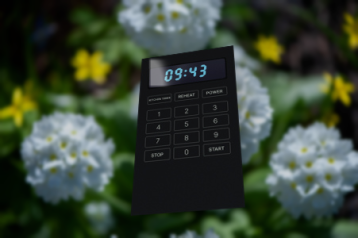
9:43
